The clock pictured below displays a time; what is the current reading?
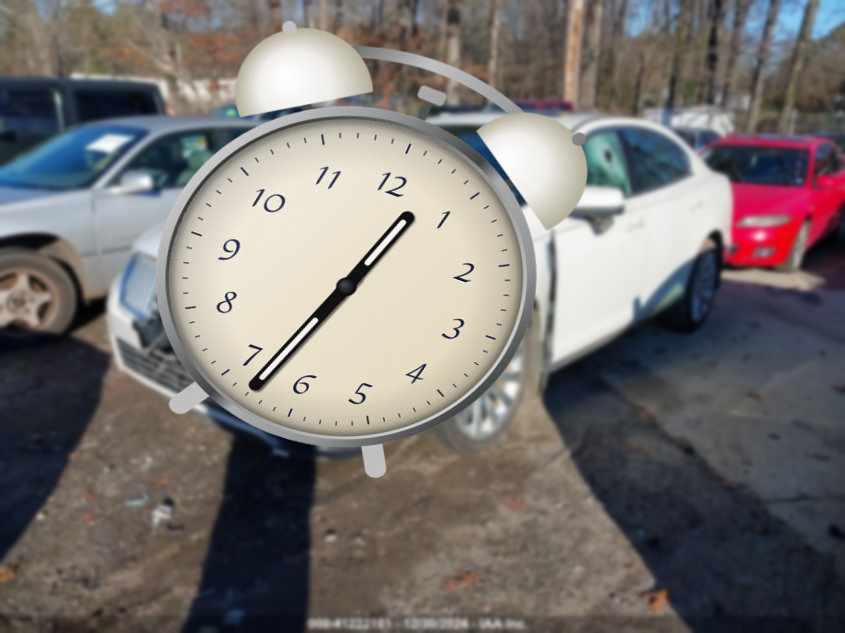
12:33
